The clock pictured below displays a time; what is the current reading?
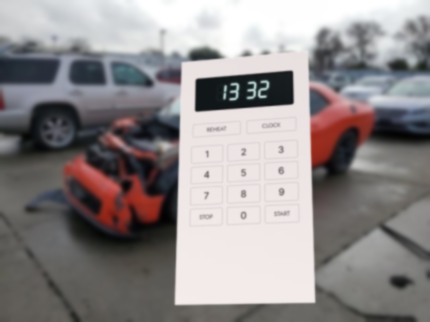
13:32
